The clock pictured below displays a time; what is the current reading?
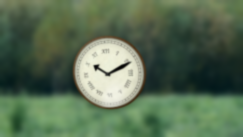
10:11
